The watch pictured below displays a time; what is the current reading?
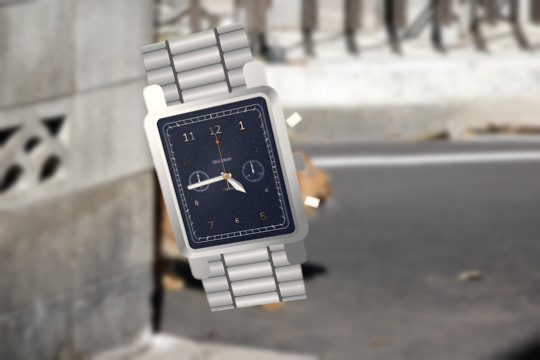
4:44
